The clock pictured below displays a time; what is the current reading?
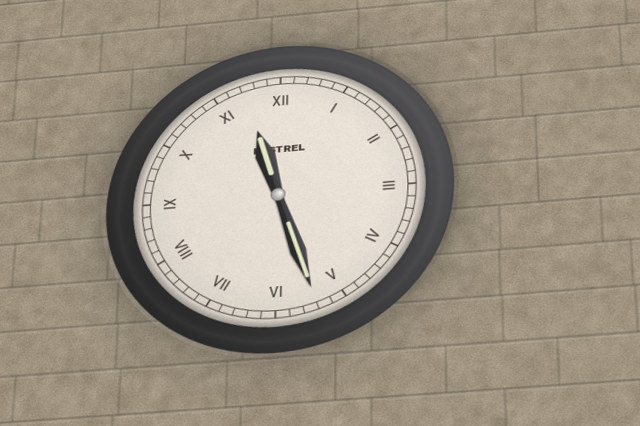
11:27
